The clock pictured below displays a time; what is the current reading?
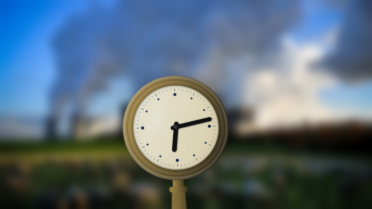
6:13
